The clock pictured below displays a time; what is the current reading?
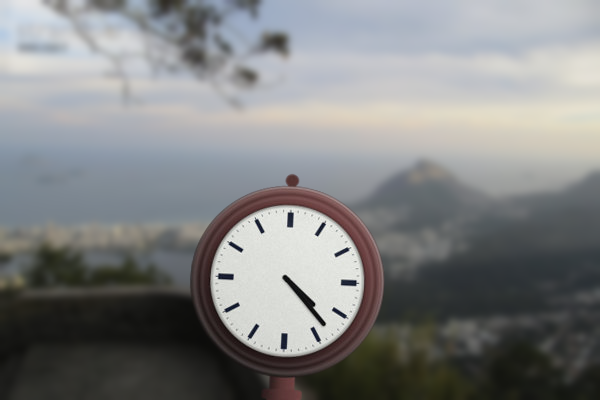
4:23
